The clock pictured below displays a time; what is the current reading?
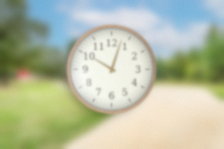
10:03
